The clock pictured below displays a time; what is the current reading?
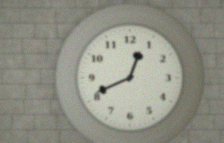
12:41
